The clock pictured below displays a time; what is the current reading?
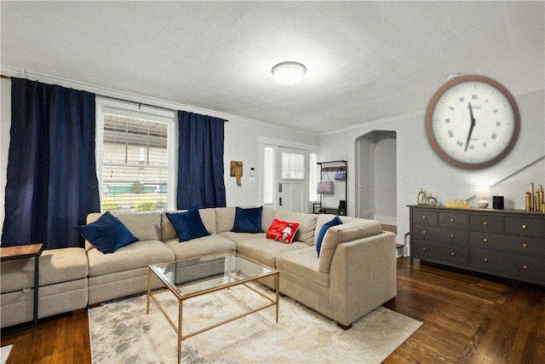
11:32
